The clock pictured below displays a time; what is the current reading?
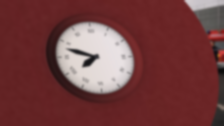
7:48
